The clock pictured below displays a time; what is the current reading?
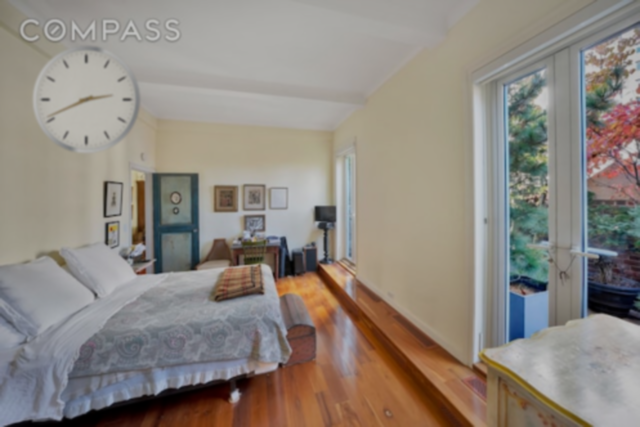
2:41
